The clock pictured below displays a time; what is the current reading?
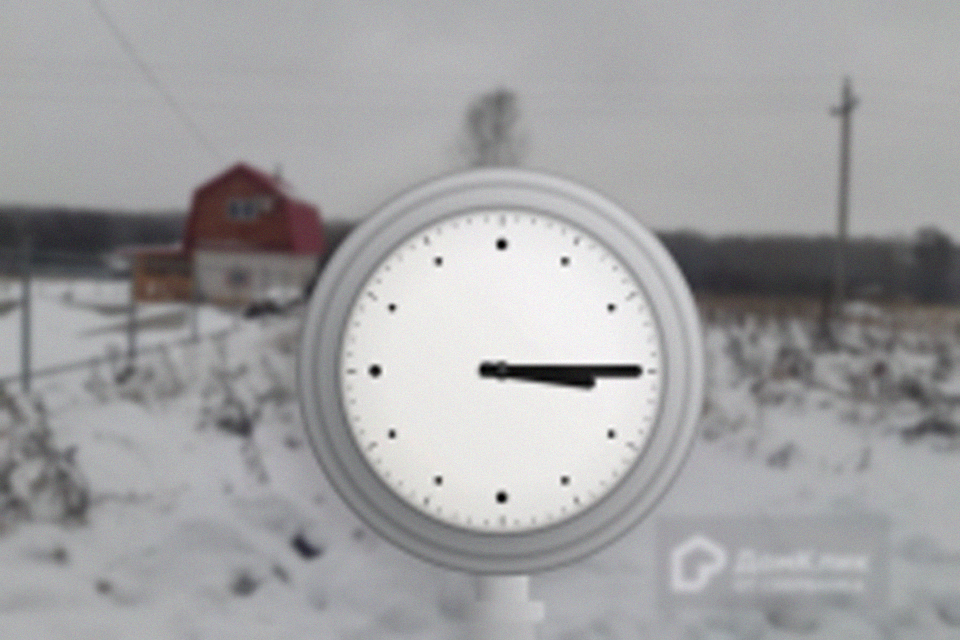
3:15
